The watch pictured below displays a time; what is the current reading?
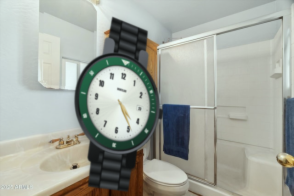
4:24
